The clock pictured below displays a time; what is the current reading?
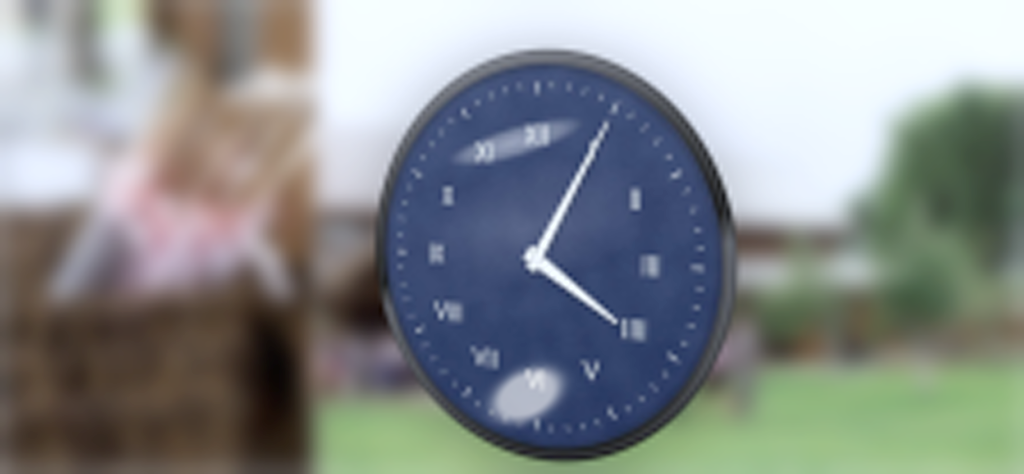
4:05
